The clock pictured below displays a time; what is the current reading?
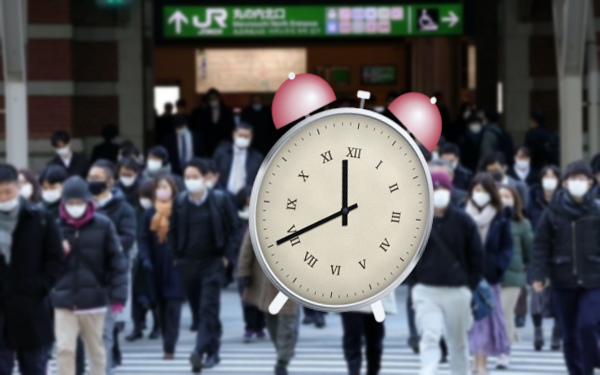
11:40
